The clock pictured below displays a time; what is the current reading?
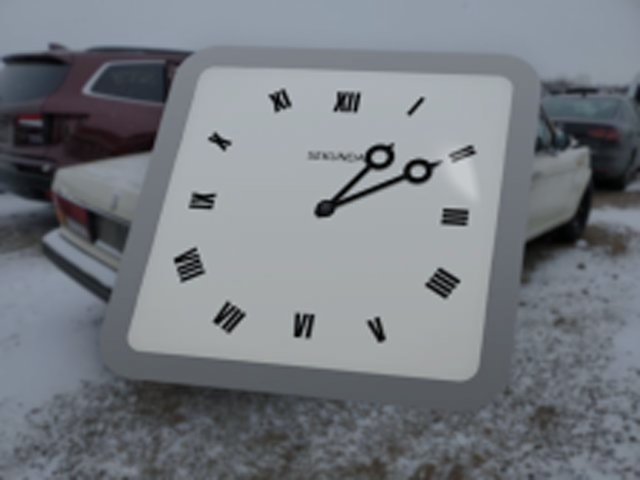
1:10
